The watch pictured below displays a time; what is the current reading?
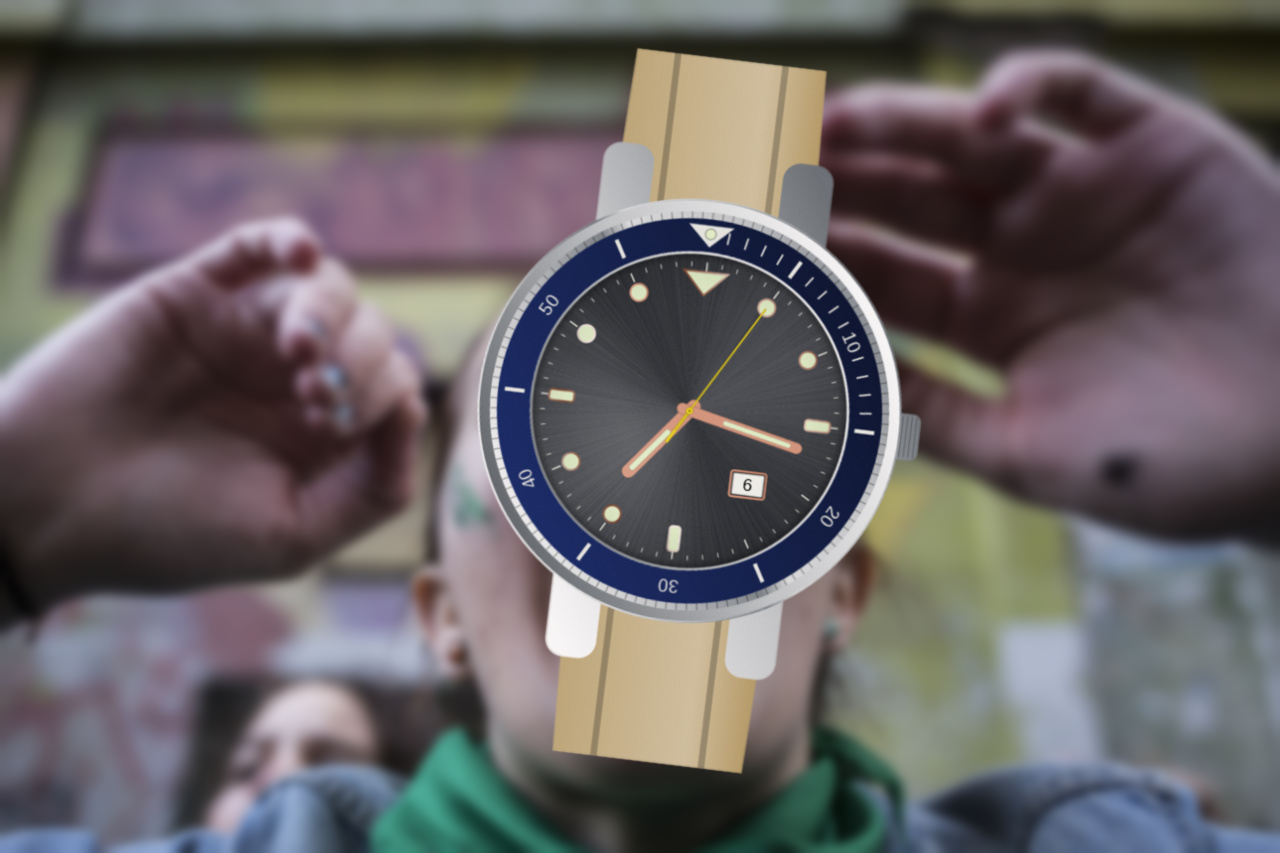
7:17:05
